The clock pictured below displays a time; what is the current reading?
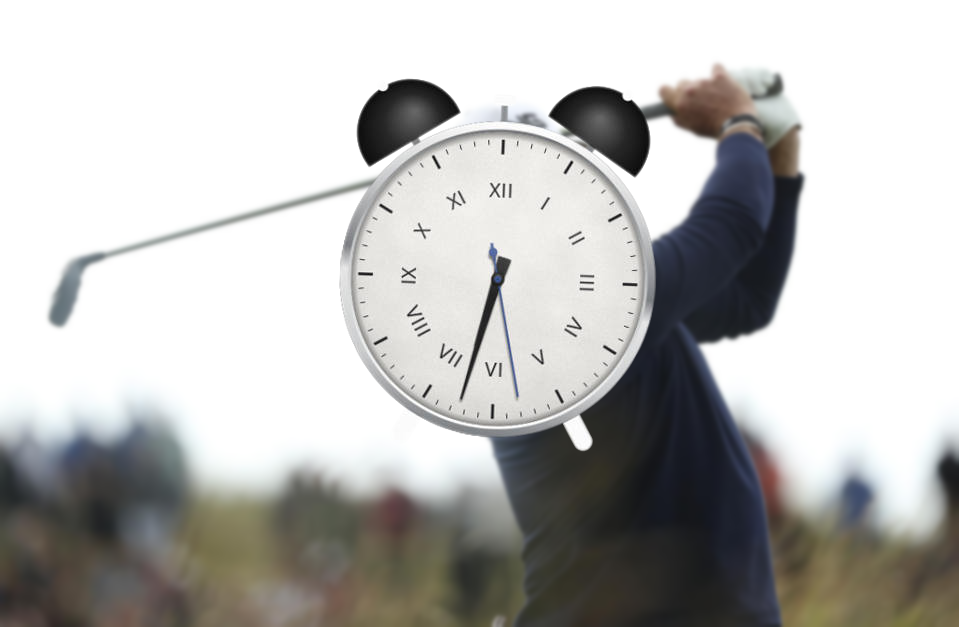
6:32:28
